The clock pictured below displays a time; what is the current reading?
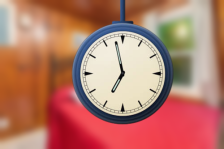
6:58
